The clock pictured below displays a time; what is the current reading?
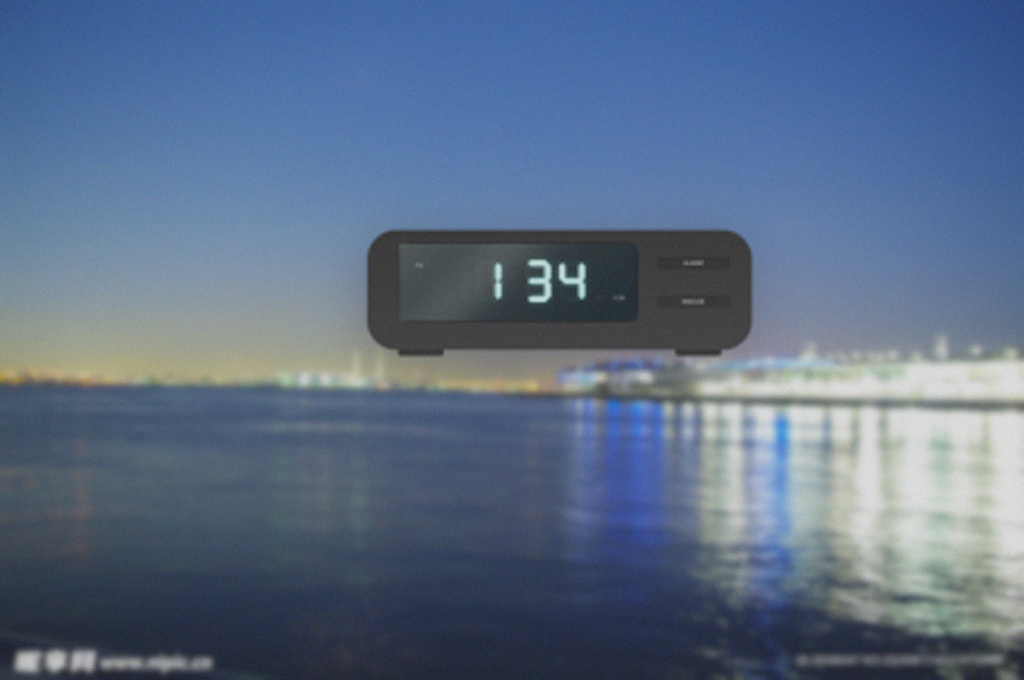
1:34
